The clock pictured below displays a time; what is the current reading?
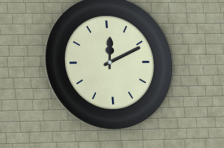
12:11
